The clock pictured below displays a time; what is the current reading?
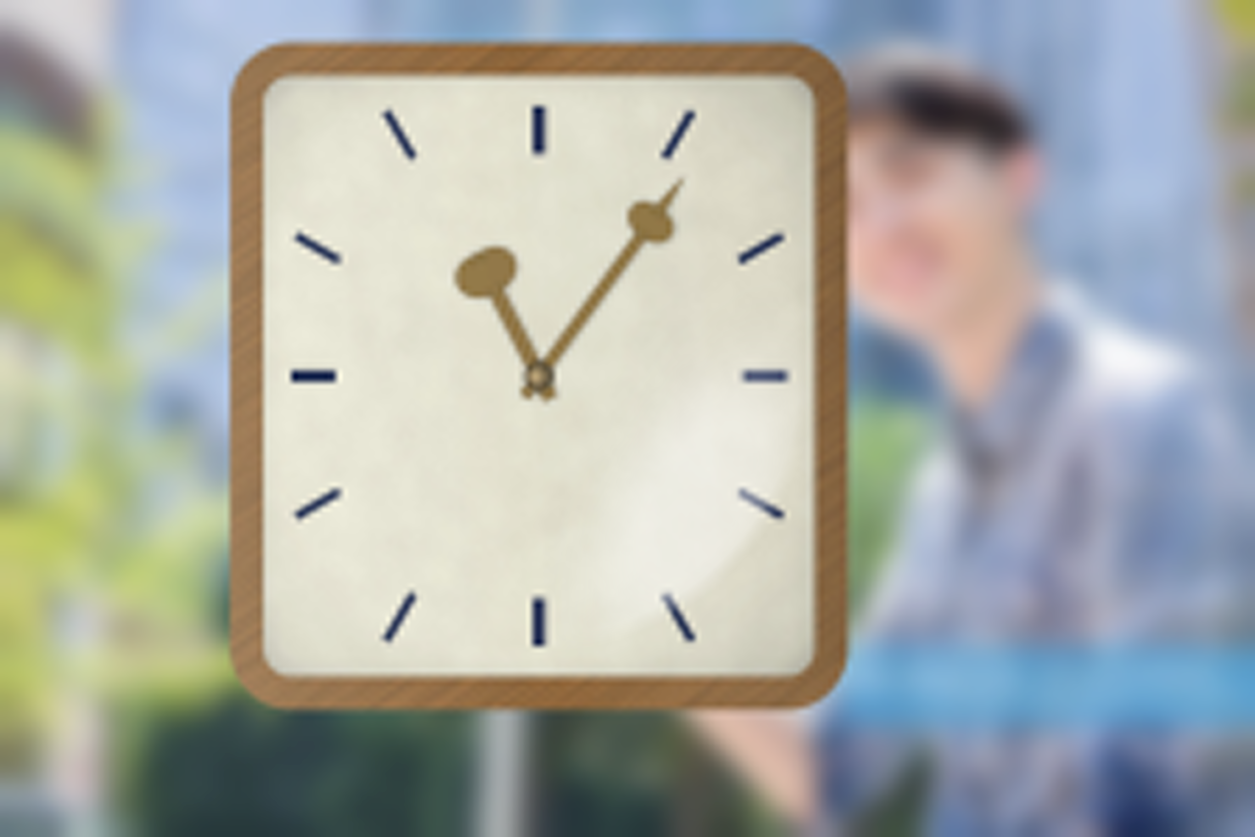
11:06
